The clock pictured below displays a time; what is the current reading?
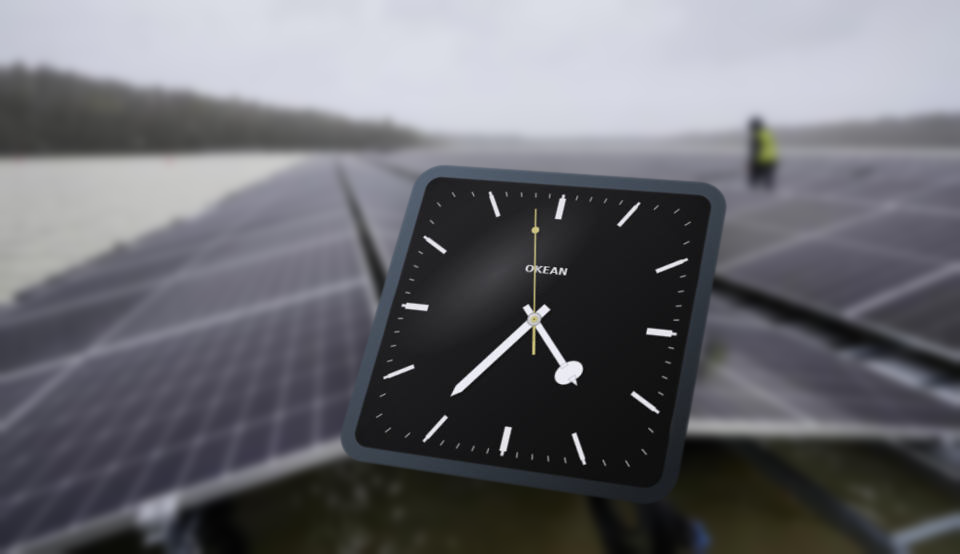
4:35:58
